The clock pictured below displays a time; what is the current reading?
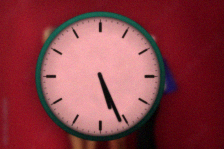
5:26
